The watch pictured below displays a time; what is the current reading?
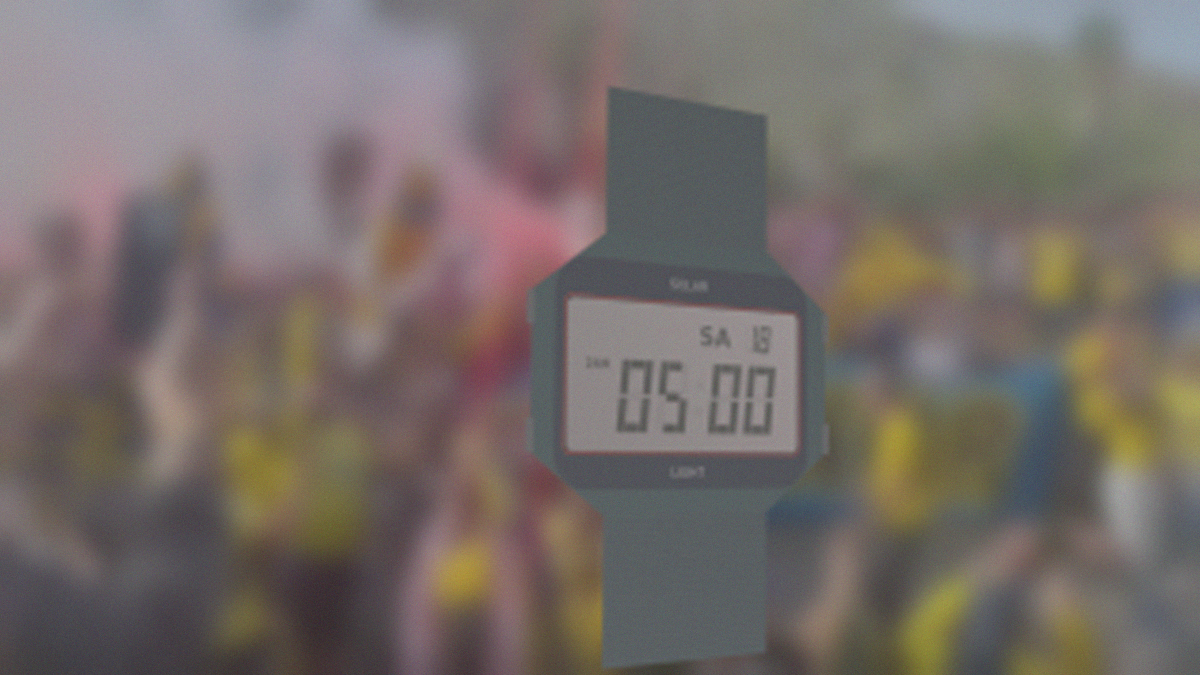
5:00
